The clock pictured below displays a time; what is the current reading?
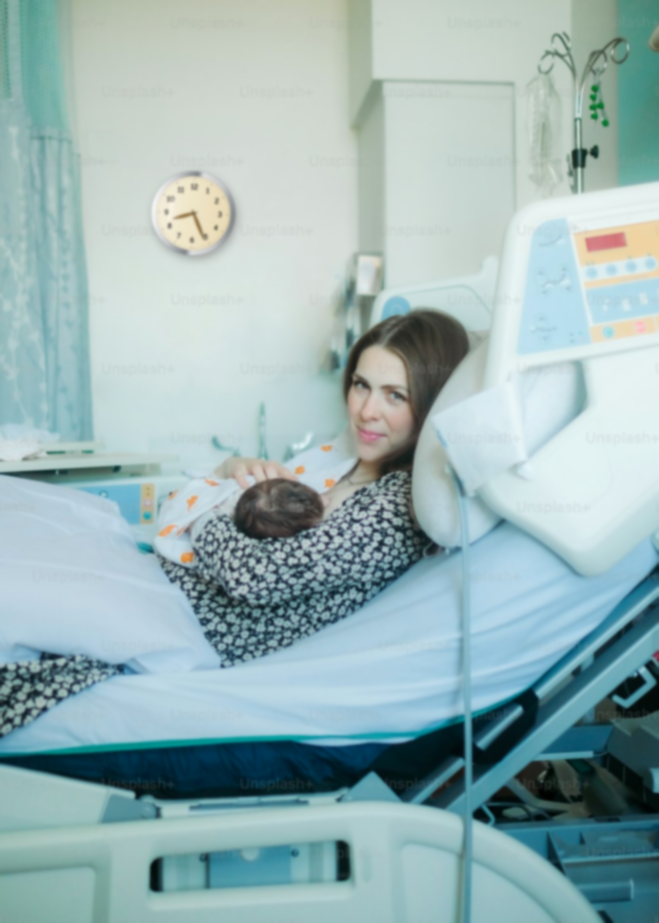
8:26
